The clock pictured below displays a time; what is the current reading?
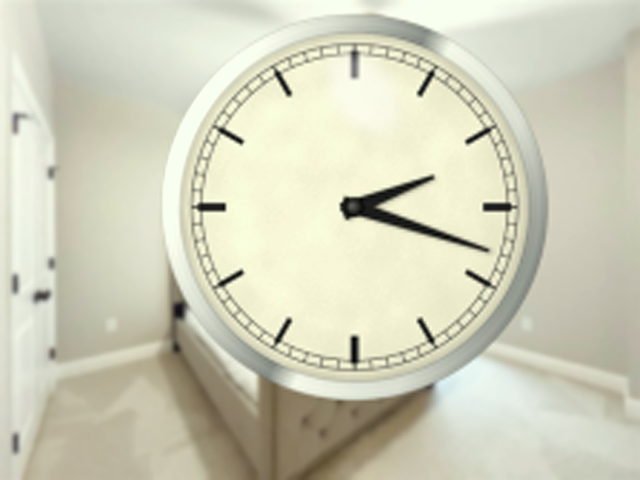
2:18
